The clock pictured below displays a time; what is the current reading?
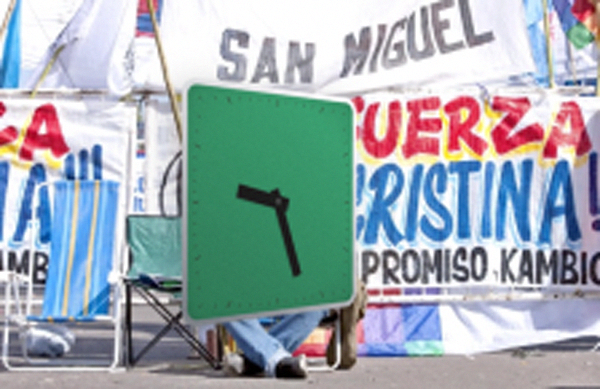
9:27
